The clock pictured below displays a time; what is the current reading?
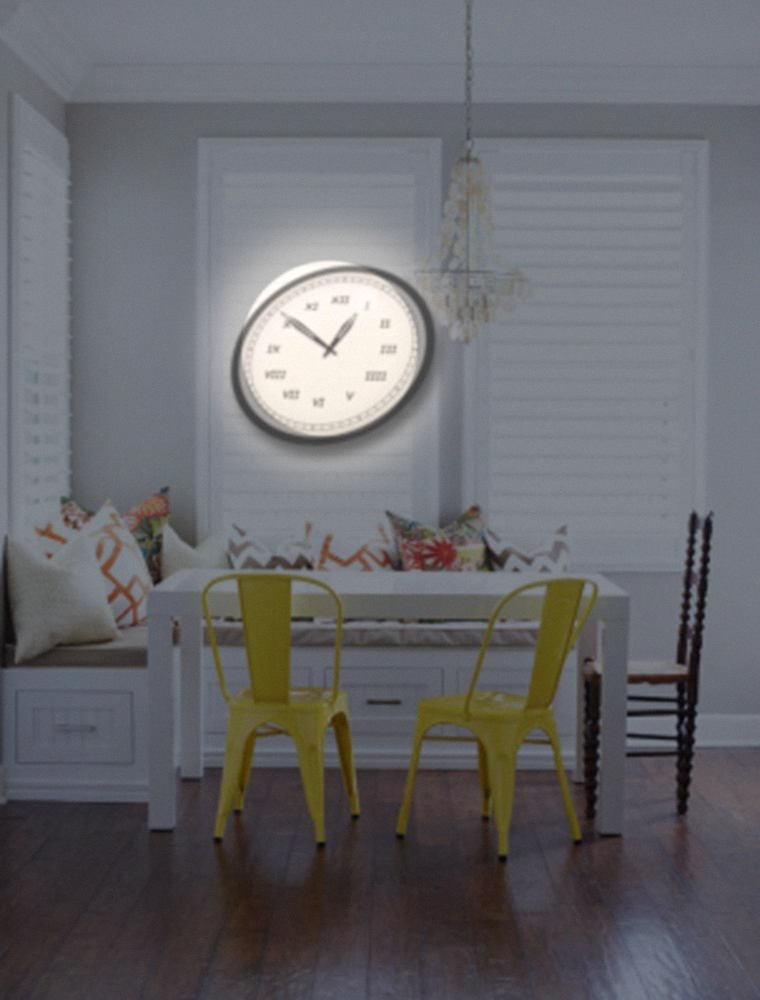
12:51
